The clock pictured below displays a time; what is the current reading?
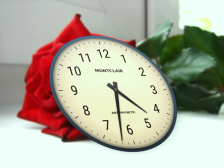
4:32
